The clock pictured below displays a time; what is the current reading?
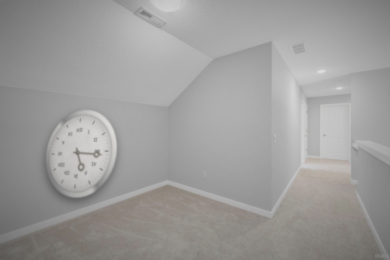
5:16
